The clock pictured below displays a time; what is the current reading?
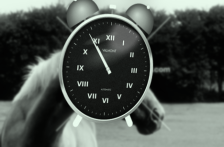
10:54
